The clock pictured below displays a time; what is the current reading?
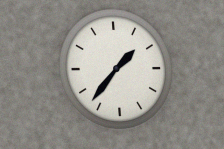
1:37
